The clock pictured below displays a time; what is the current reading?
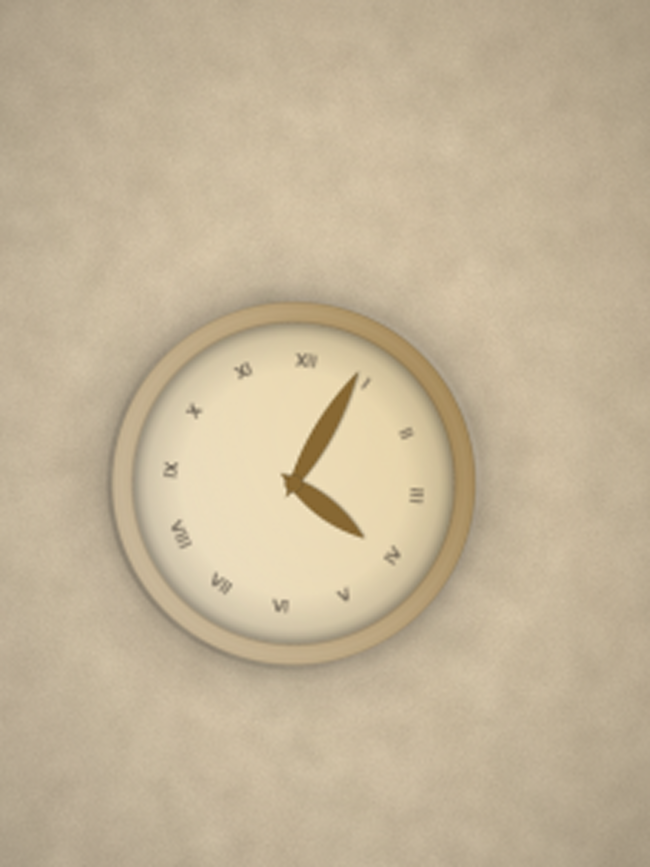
4:04
